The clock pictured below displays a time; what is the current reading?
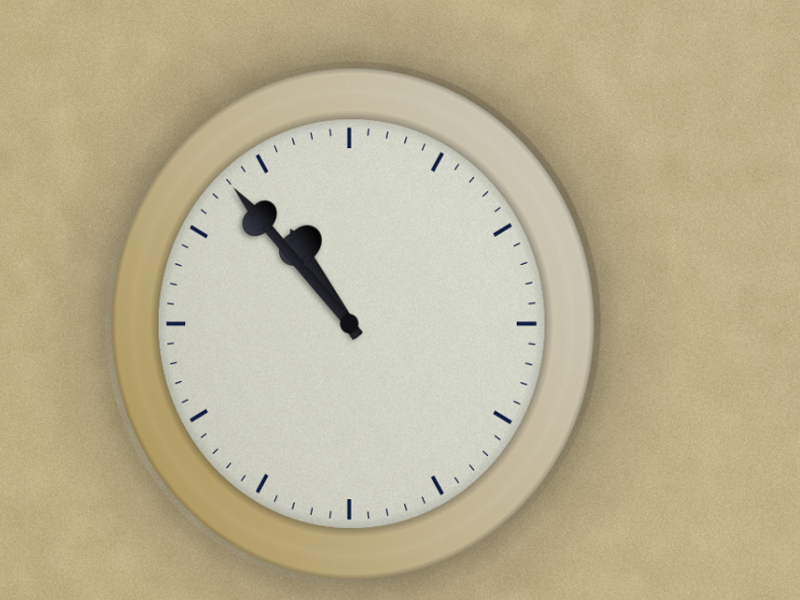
10:53
